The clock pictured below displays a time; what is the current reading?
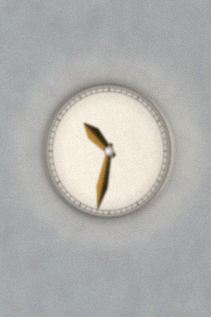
10:32
